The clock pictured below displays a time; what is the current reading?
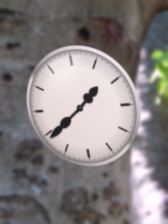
1:39
